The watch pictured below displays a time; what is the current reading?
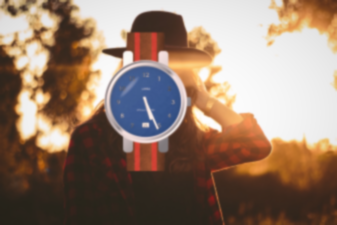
5:26
